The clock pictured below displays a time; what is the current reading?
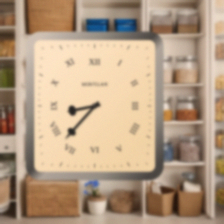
8:37
